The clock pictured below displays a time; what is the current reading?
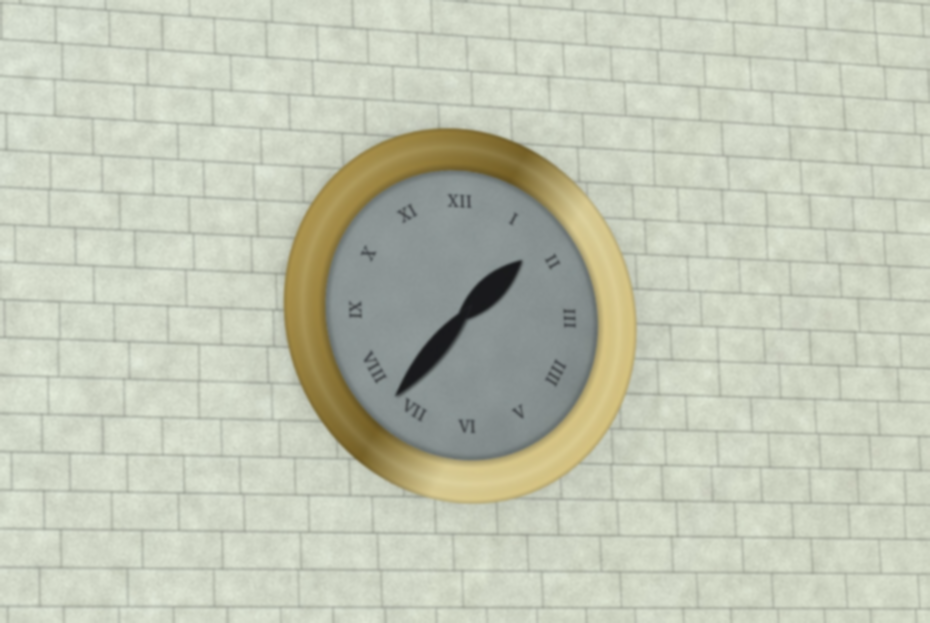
1:37
